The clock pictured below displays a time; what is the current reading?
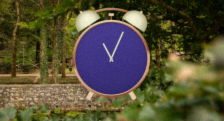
11:04
